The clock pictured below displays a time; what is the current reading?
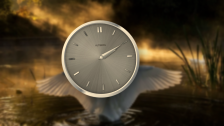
2:10
